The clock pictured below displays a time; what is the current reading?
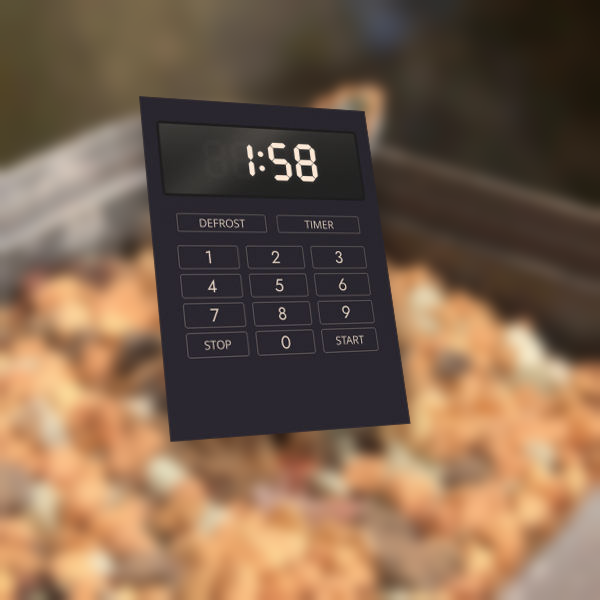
1:58
